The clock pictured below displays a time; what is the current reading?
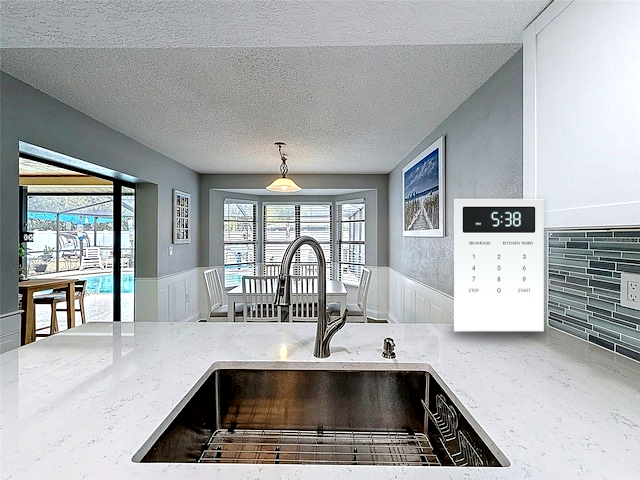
5:38
